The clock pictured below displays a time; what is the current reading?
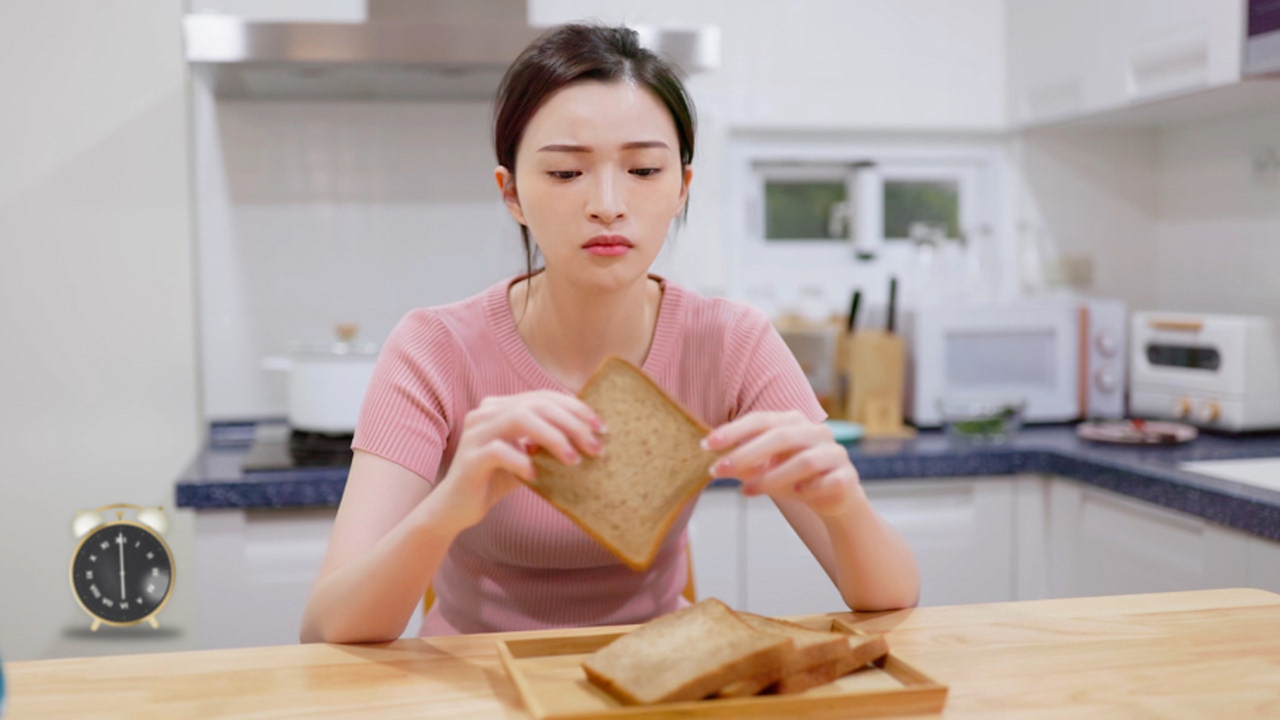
6:00
